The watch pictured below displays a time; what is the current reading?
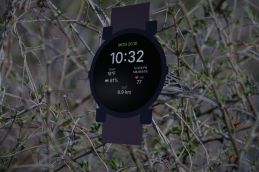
10:32
